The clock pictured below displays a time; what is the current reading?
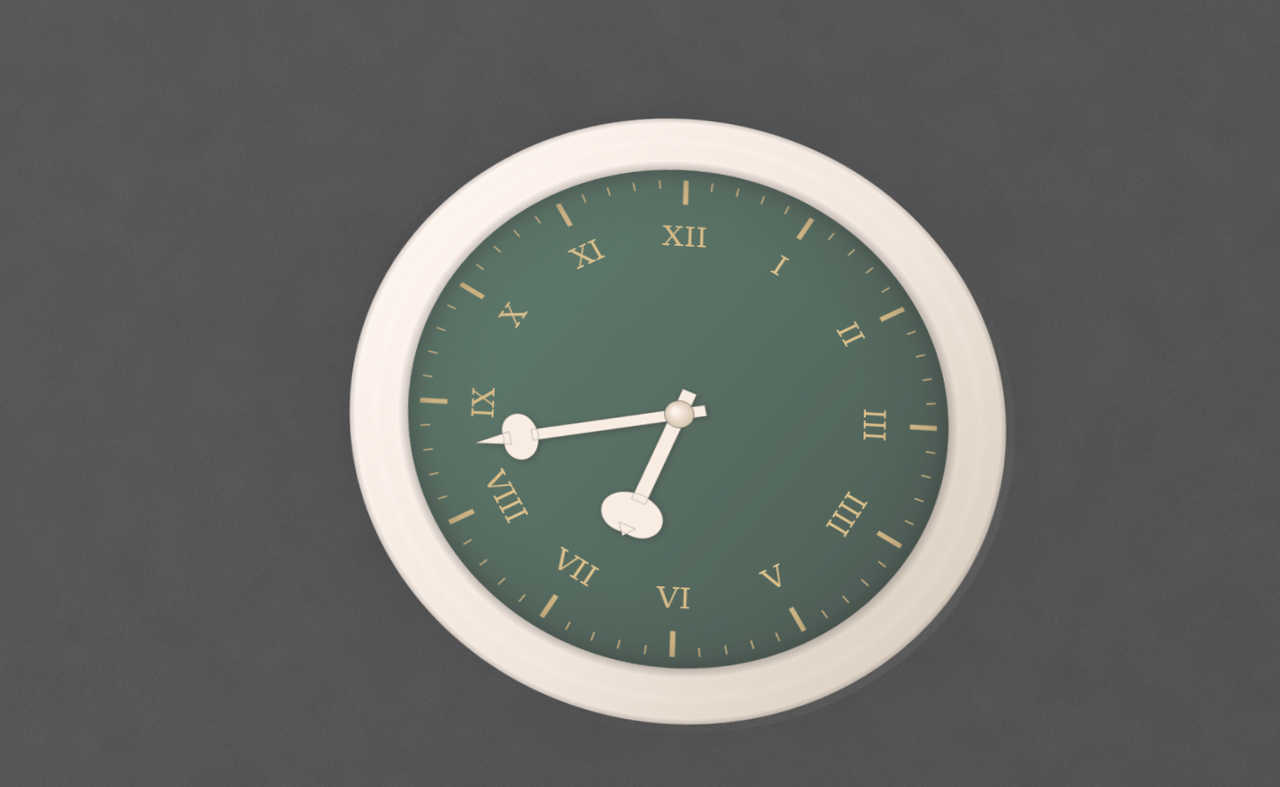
6:43
